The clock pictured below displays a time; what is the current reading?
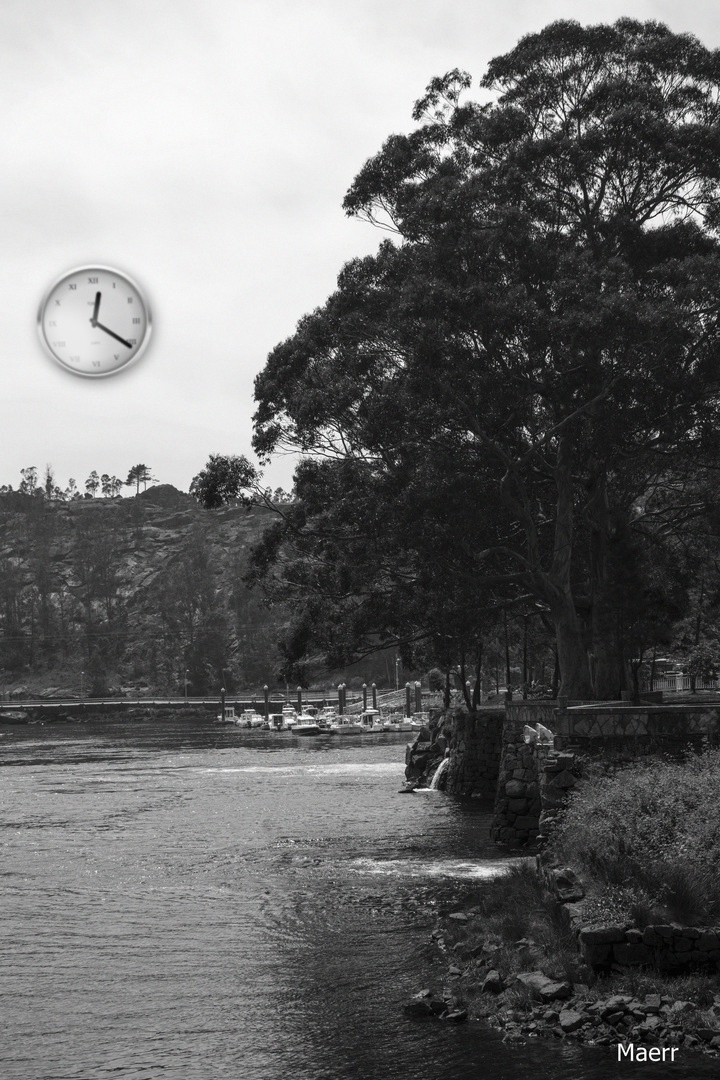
12:21
